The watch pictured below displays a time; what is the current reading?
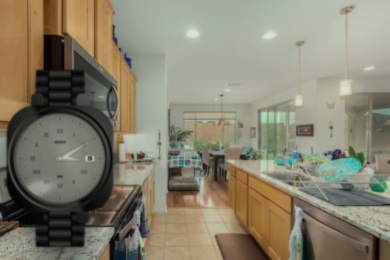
3:10
